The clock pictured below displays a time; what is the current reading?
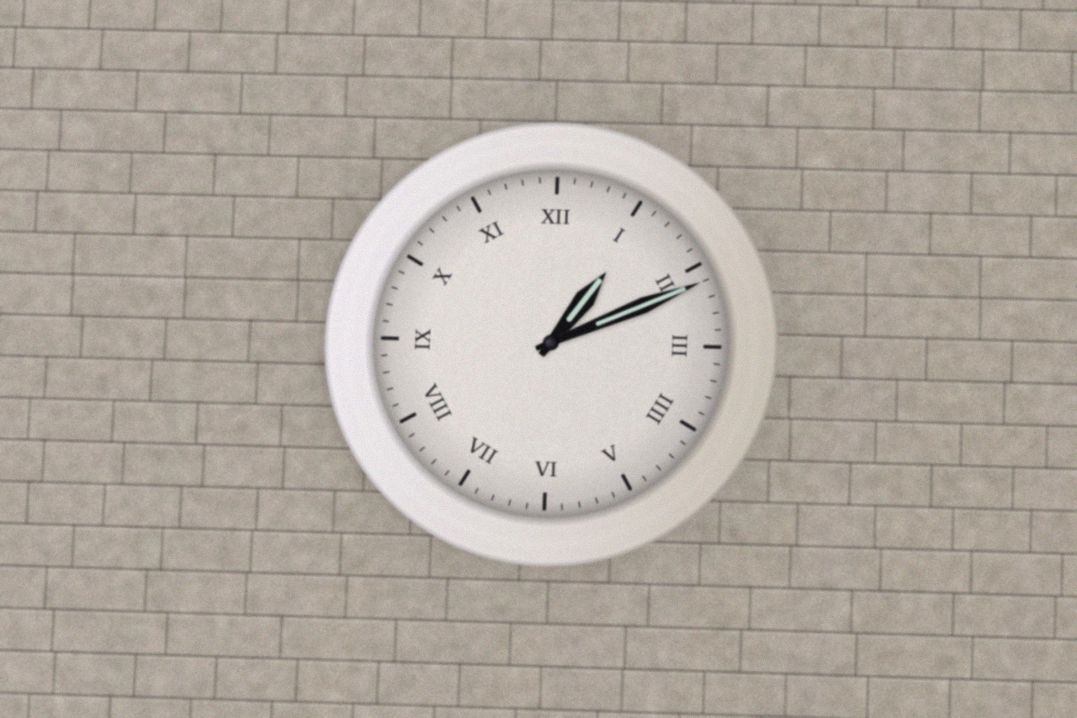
1:11
